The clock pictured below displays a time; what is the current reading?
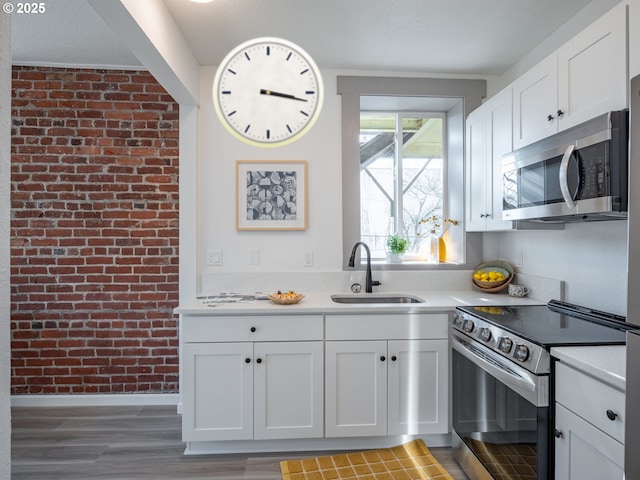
3:17
